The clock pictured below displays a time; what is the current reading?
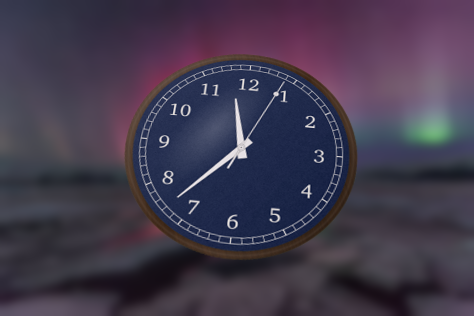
11:37:04
